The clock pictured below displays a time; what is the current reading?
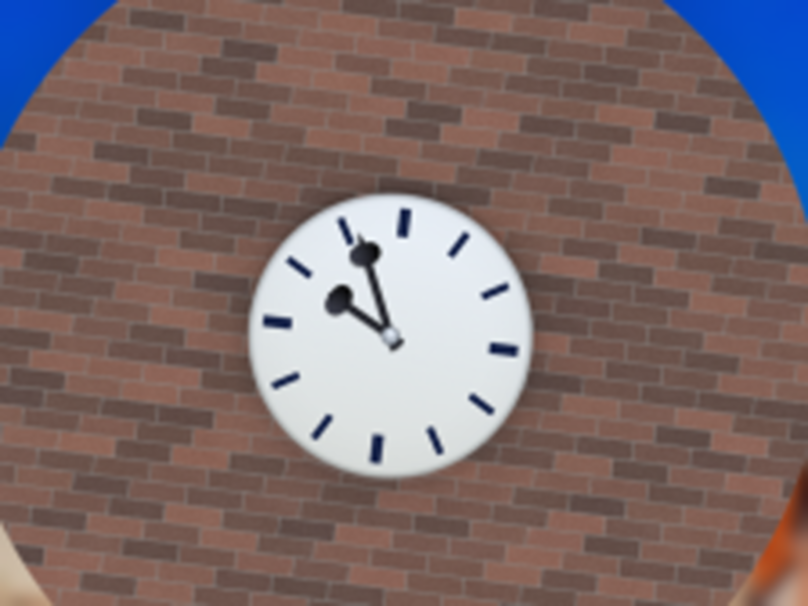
9:56
